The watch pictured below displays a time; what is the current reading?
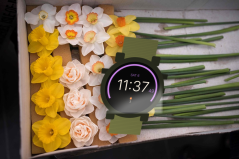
11:37
